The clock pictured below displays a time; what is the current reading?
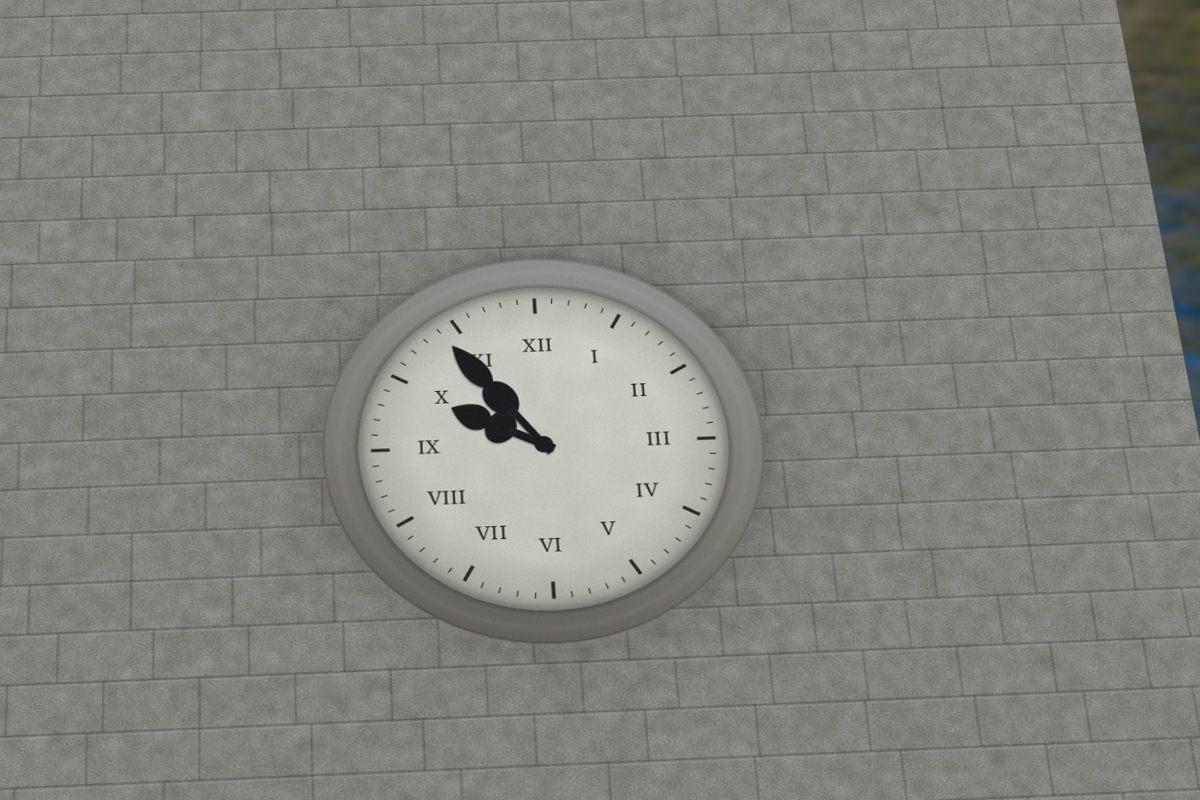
9:54
